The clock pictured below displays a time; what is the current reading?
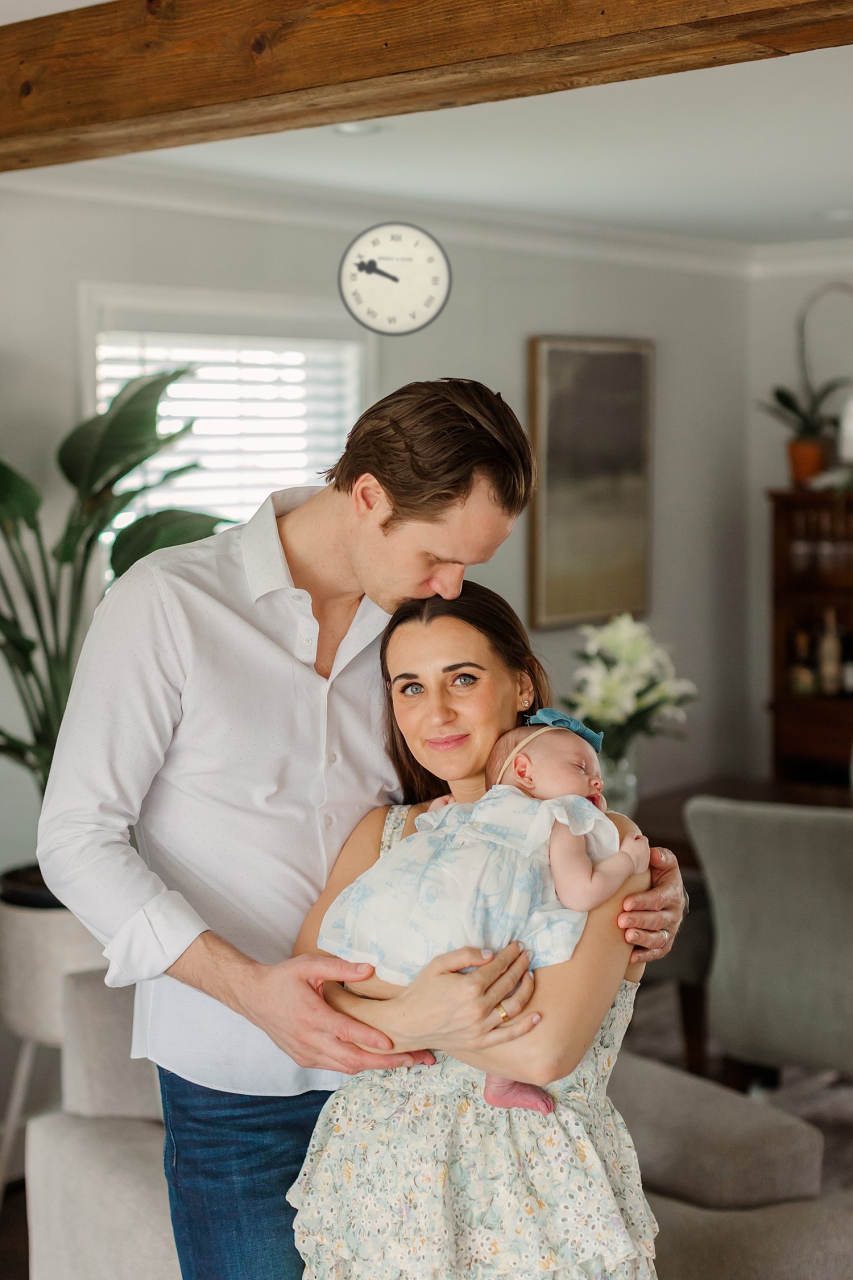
9:48
